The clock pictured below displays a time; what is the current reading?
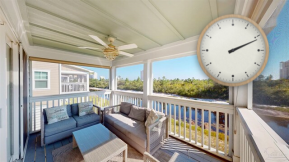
2:11
